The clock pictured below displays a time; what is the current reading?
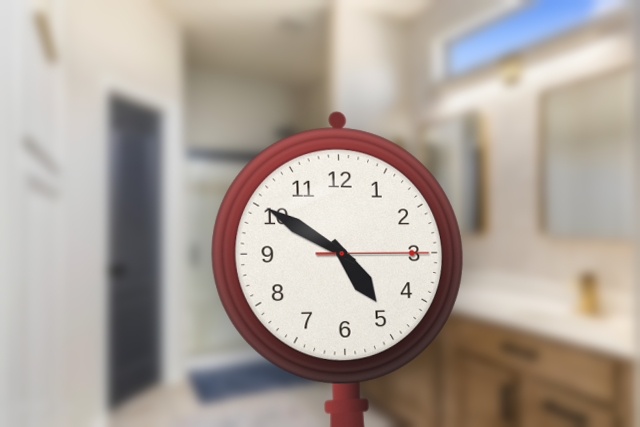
4:50:15
